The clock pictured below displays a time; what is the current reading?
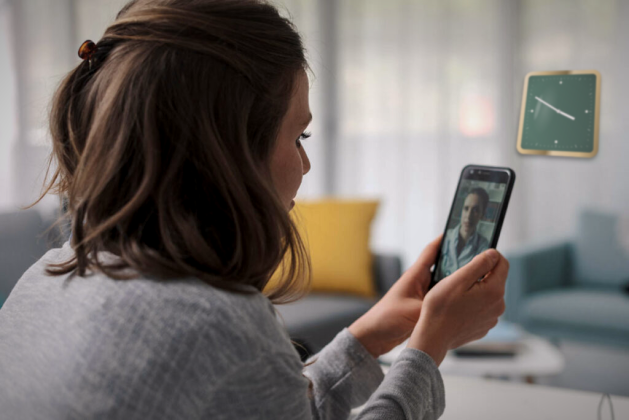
3:50
